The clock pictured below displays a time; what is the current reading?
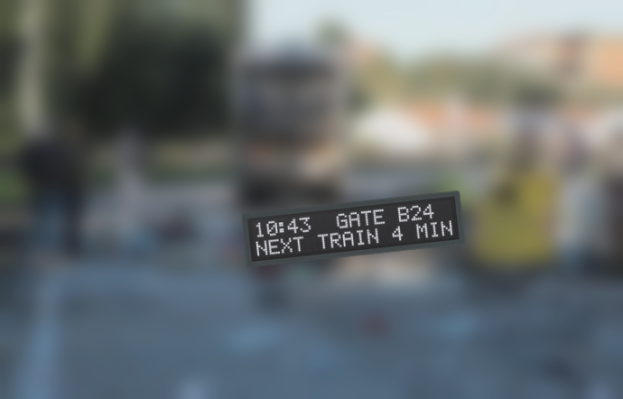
10:43
